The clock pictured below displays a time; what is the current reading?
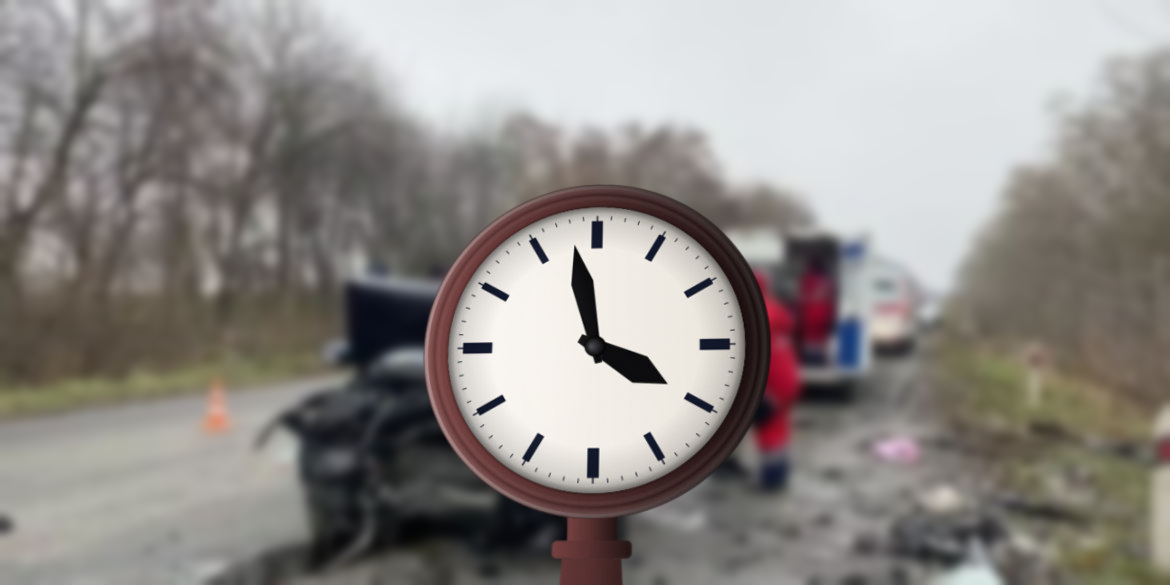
3:58
